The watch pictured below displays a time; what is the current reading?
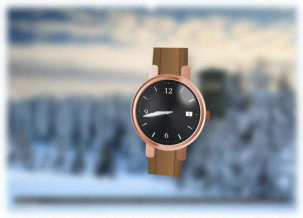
8:43
